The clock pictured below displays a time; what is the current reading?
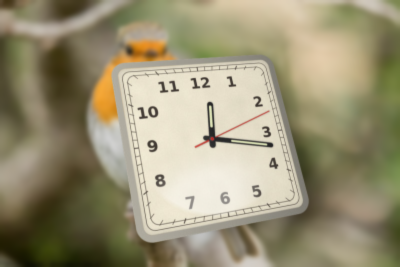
12:17:12
